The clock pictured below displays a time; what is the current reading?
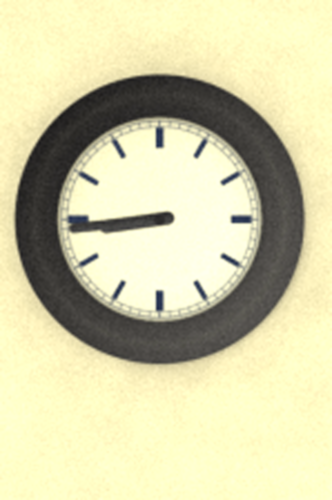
8:44
